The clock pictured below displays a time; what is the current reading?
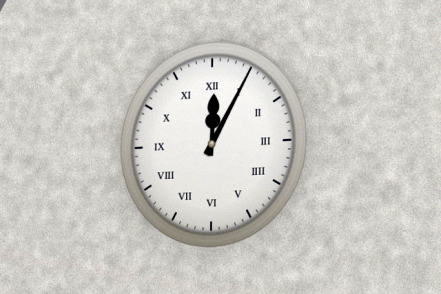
12:05
